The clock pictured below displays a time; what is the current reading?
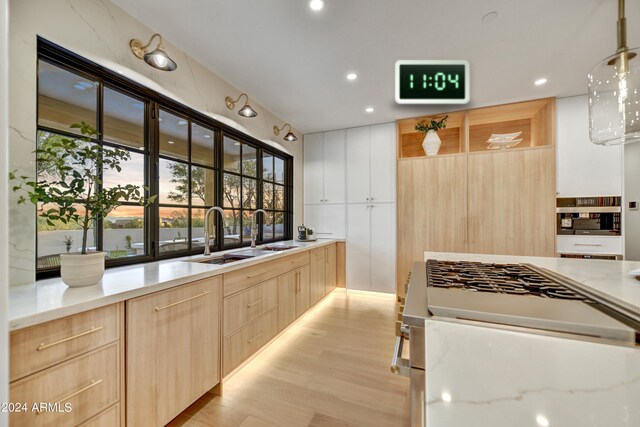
11:04
